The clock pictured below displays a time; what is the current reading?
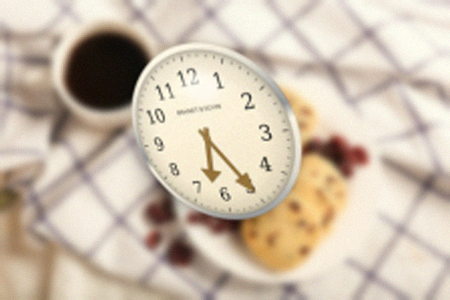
6:25
